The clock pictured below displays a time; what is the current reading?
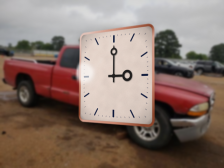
3:00
